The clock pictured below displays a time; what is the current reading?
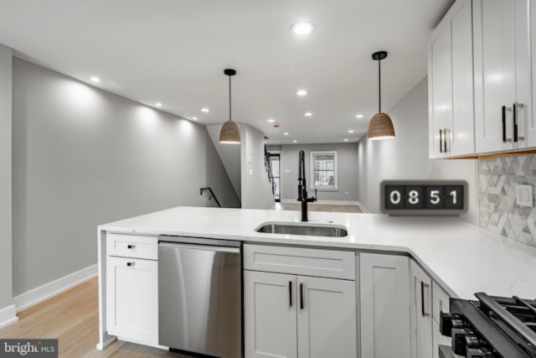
8:51
